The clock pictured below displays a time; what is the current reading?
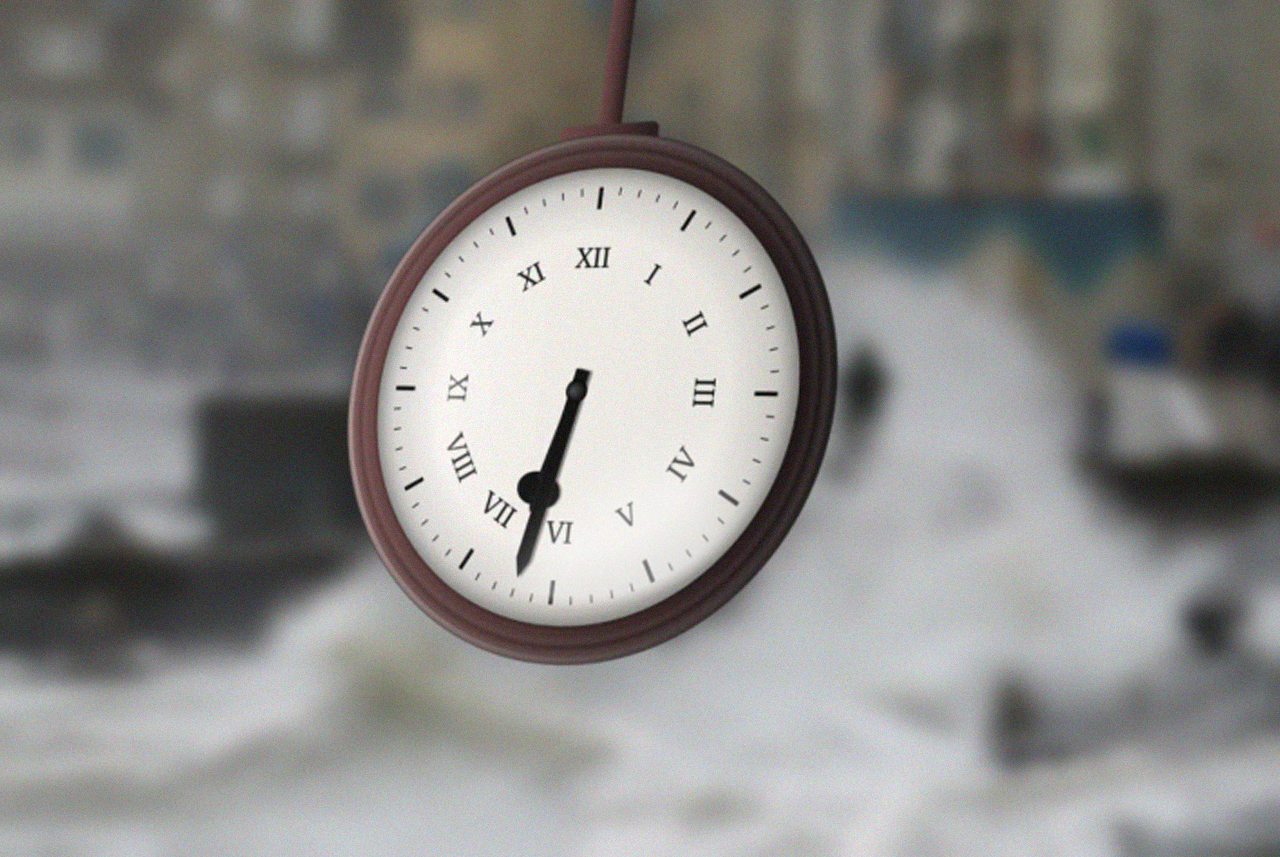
6:32
